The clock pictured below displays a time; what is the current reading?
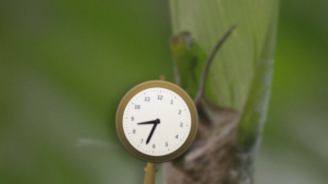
8:33
